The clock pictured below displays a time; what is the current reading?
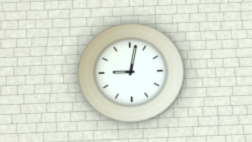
9:02
